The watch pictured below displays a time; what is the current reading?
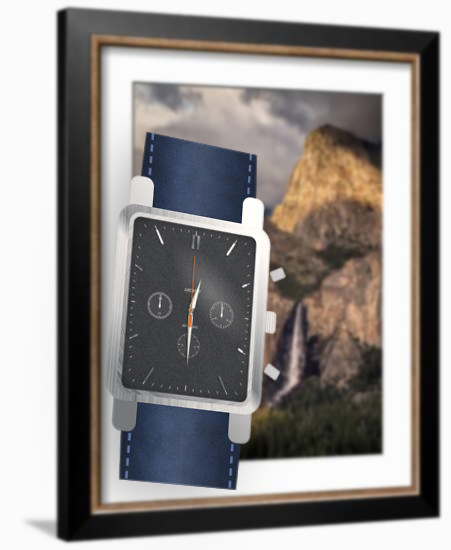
12:30
